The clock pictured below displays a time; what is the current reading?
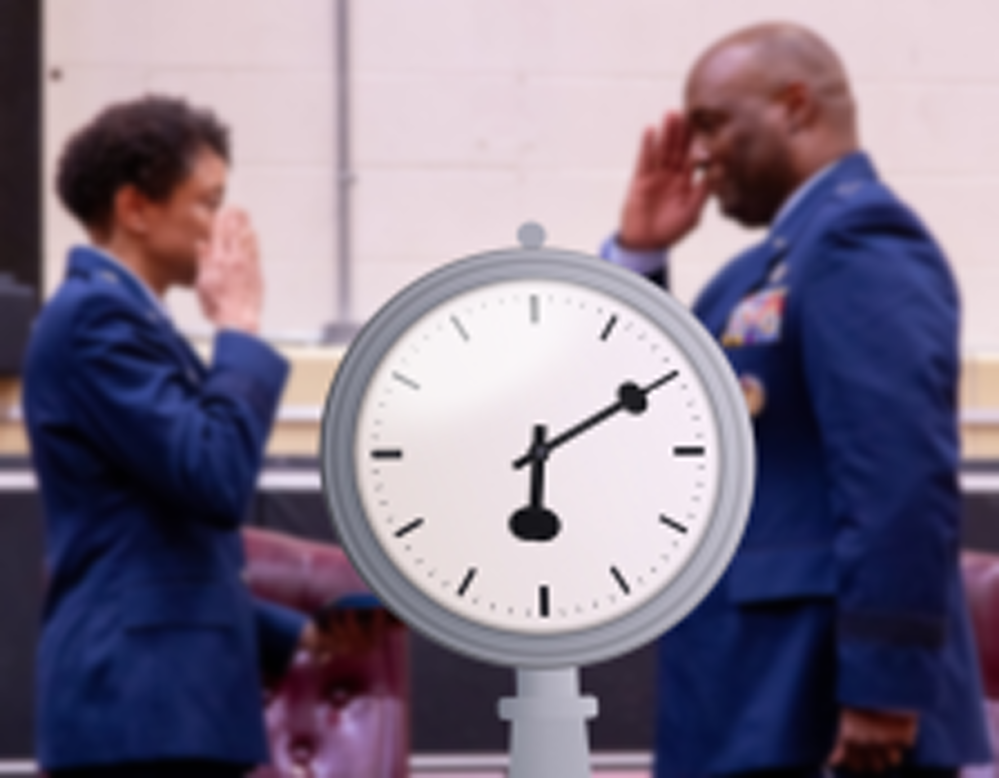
6:10
